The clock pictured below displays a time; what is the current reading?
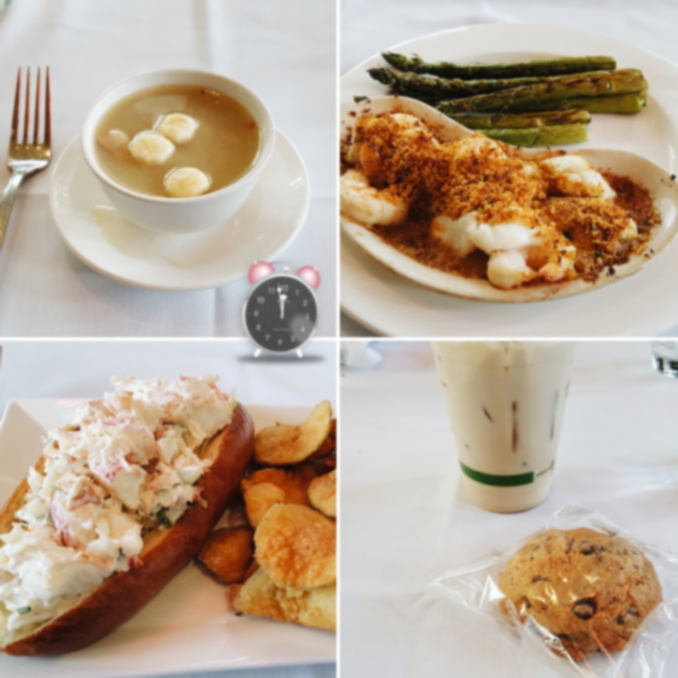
11:58
